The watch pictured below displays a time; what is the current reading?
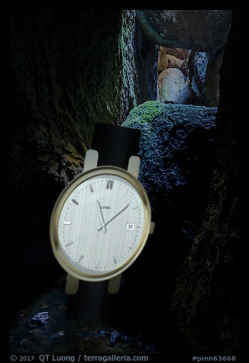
11:08
